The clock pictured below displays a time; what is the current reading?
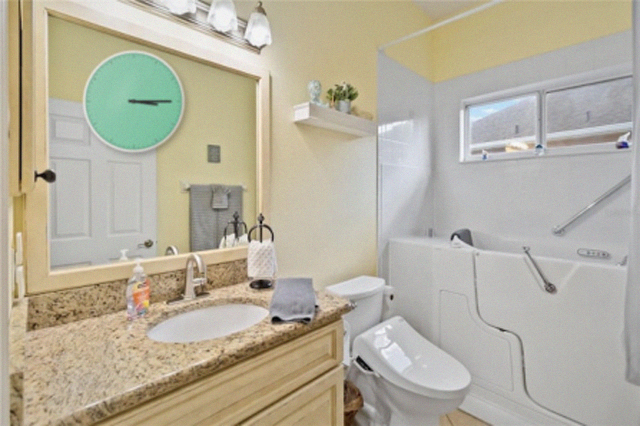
3:15
